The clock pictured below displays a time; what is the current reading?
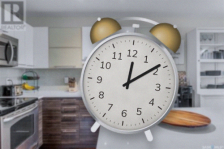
12:09
